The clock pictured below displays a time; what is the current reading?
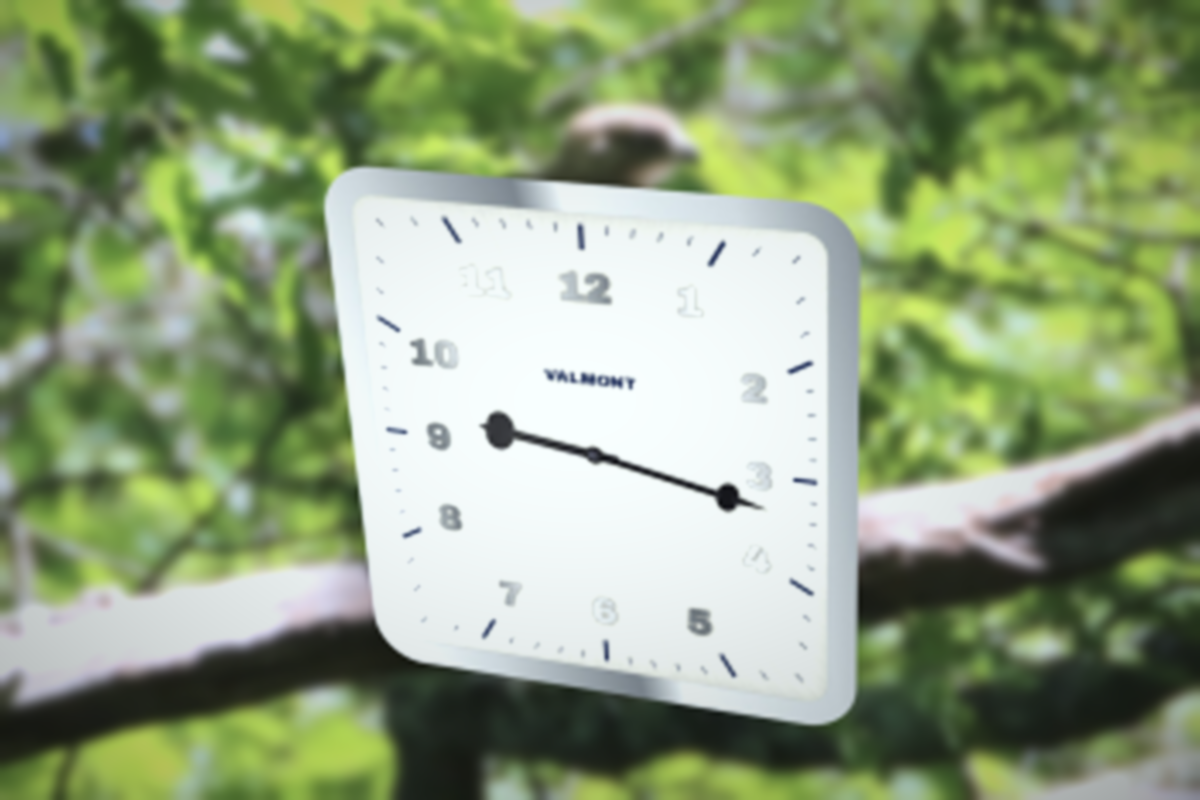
9:17
